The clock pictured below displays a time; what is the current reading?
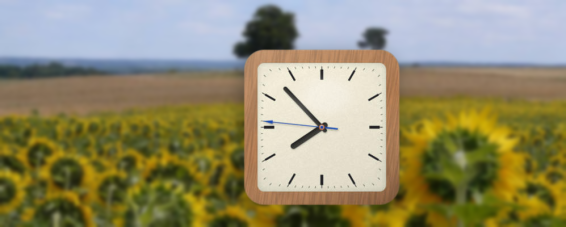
7:52:46
